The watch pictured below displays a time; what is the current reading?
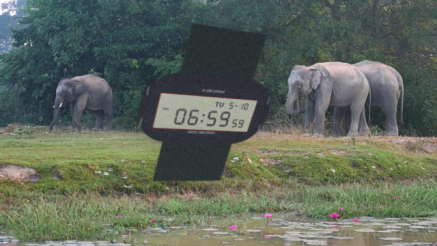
6:59:59
